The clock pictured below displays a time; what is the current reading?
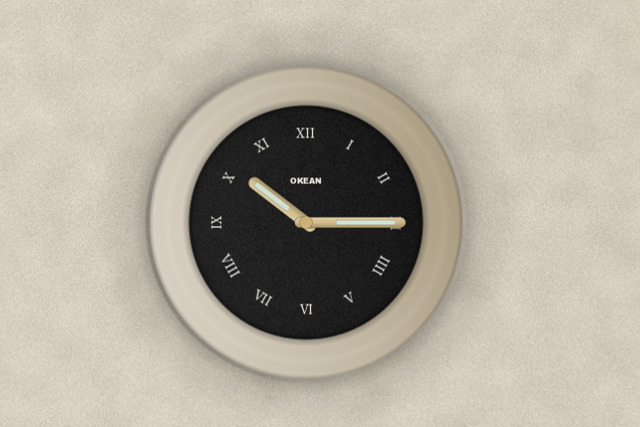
10:15
